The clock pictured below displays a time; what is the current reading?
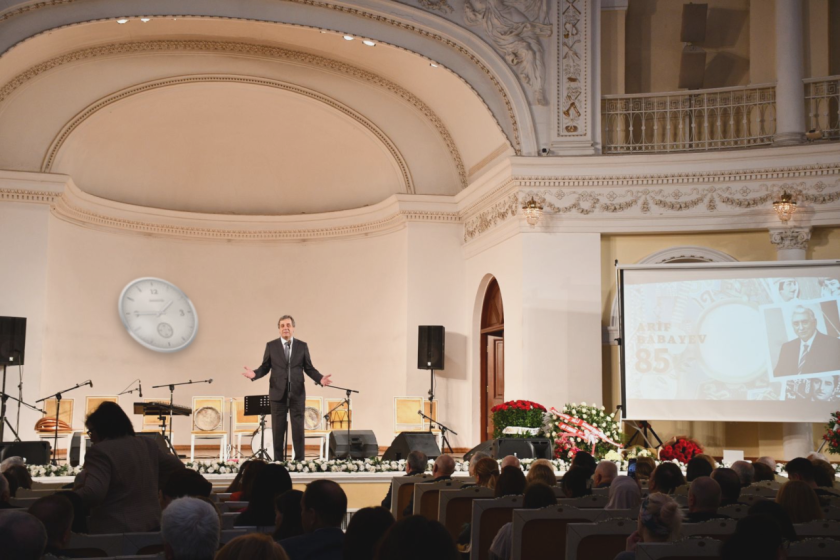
1:45
